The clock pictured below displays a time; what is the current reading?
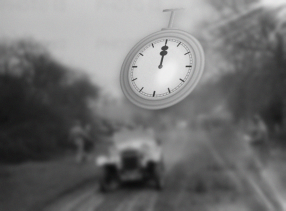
12:00
